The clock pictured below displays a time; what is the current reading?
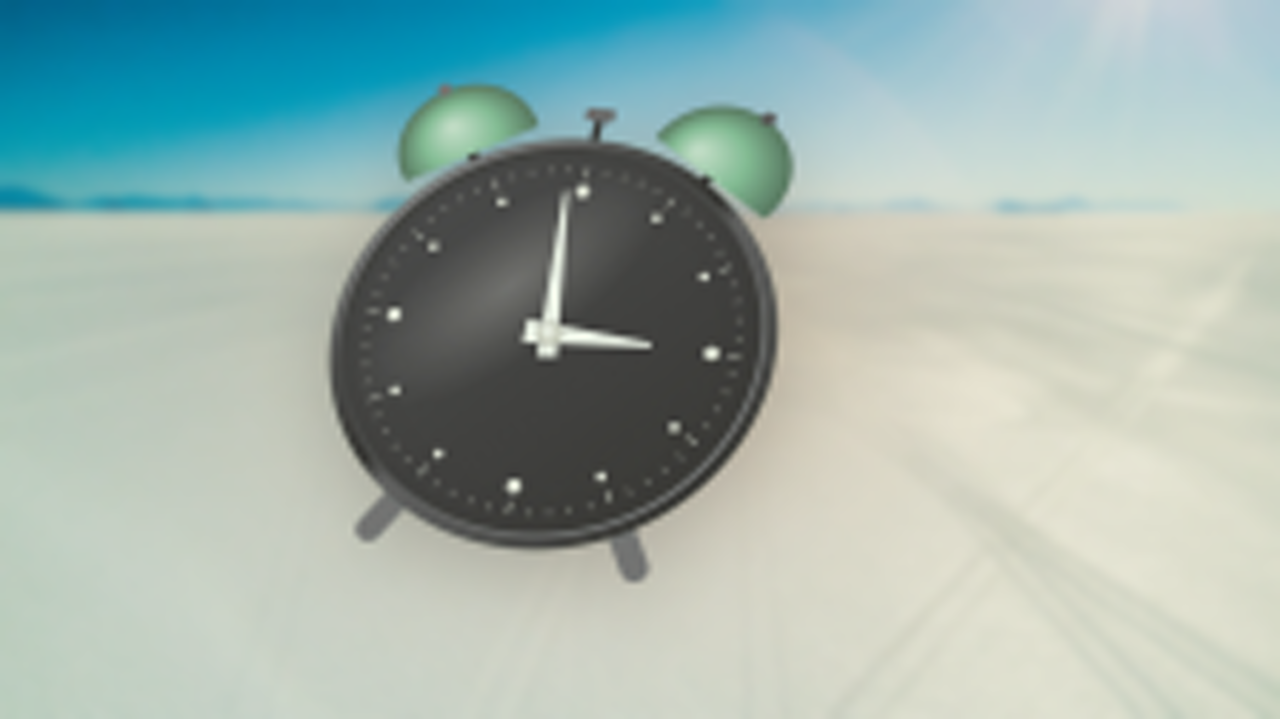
2:59
